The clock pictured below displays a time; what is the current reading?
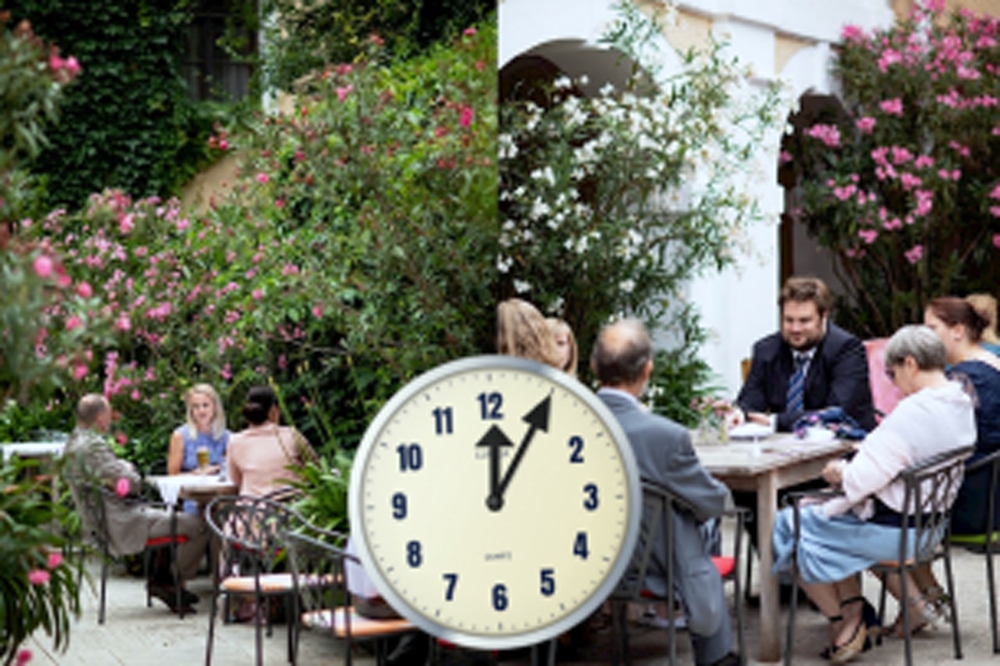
12:05
